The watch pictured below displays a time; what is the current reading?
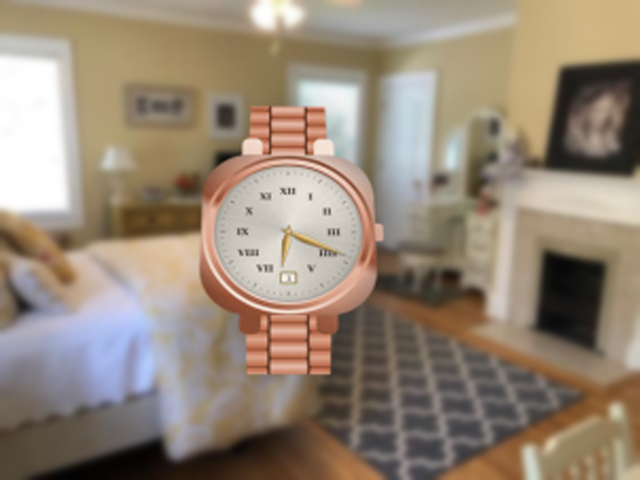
6:19
